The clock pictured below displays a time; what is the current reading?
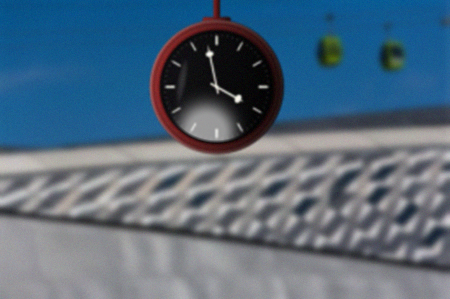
3:58
